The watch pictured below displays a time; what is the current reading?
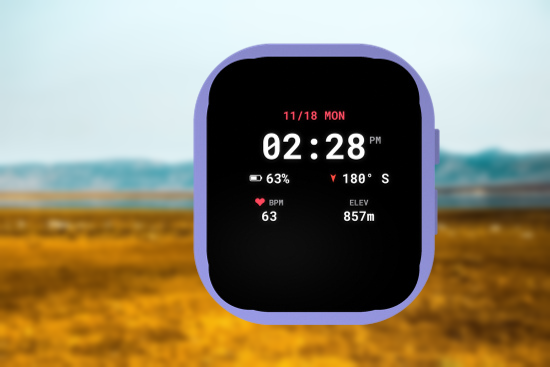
2:28
